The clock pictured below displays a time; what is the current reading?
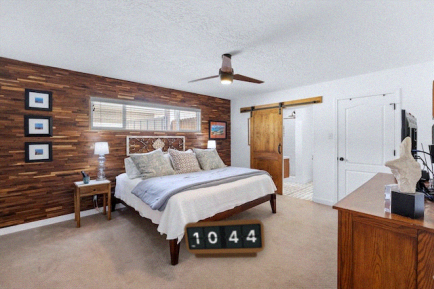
10:44
